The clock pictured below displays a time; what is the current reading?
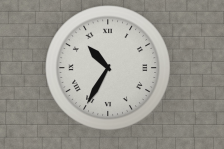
10:35
